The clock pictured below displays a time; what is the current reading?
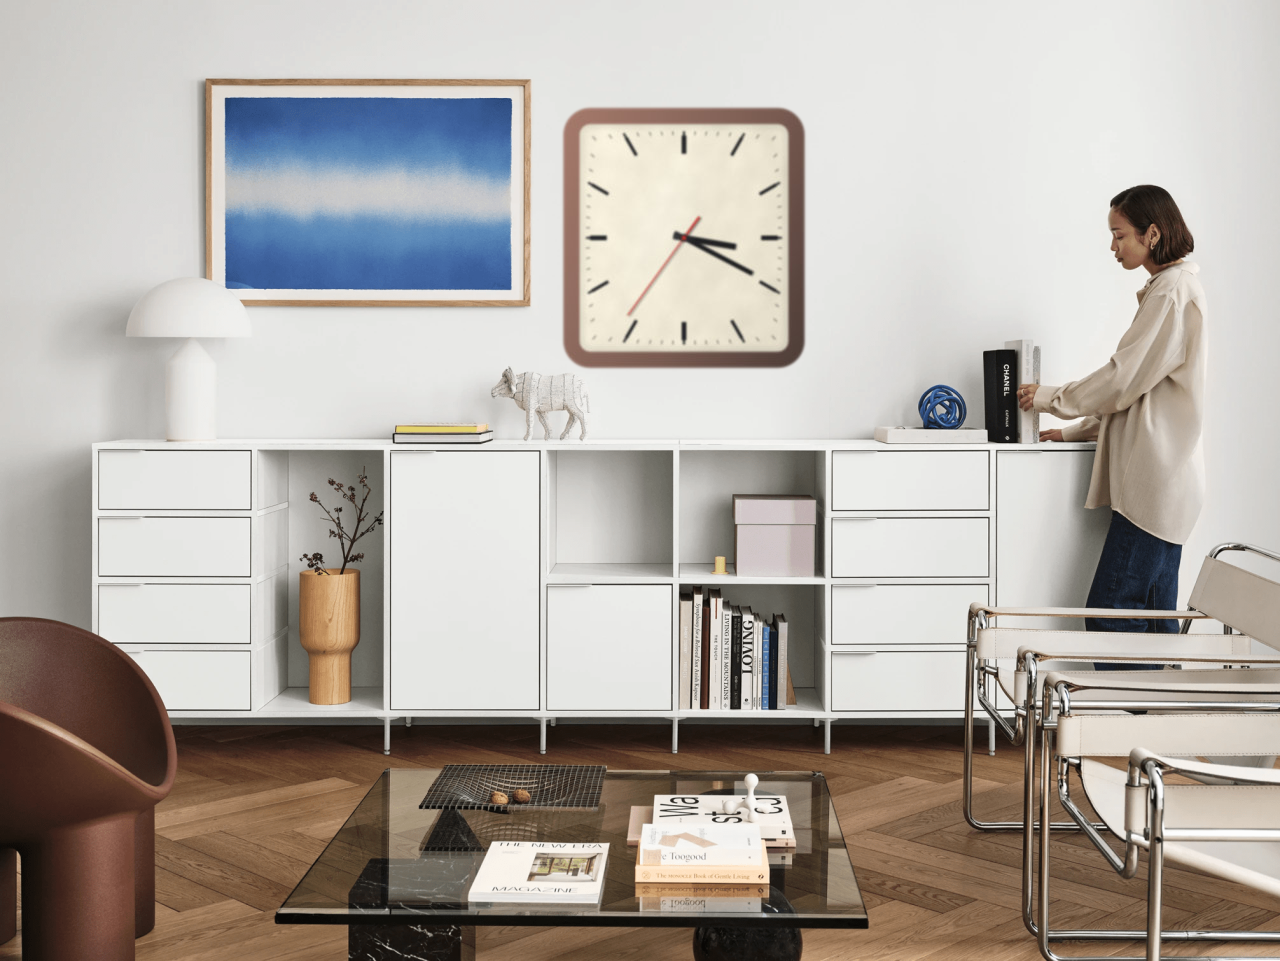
3:19:36
